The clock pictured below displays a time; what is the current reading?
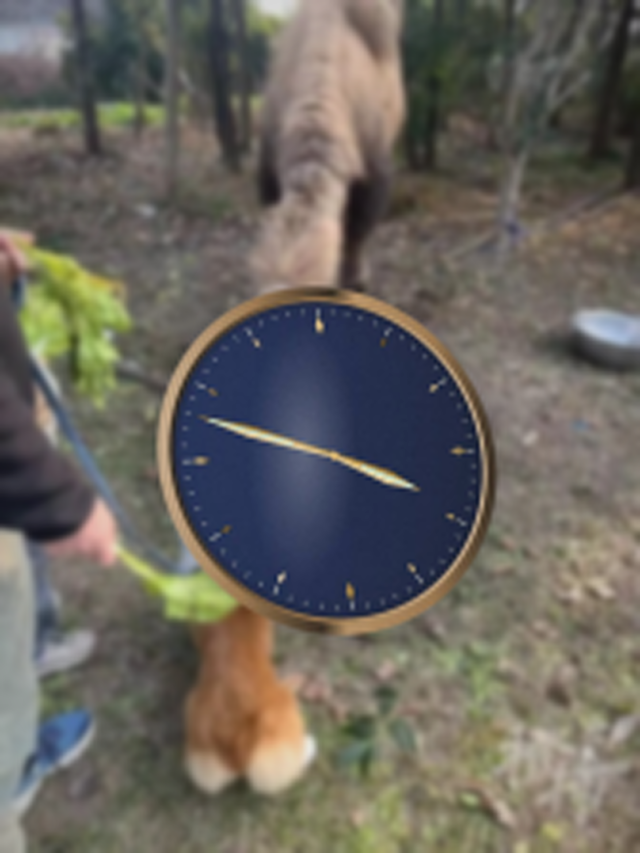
3:48
